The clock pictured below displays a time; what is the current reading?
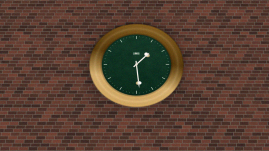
1:29
